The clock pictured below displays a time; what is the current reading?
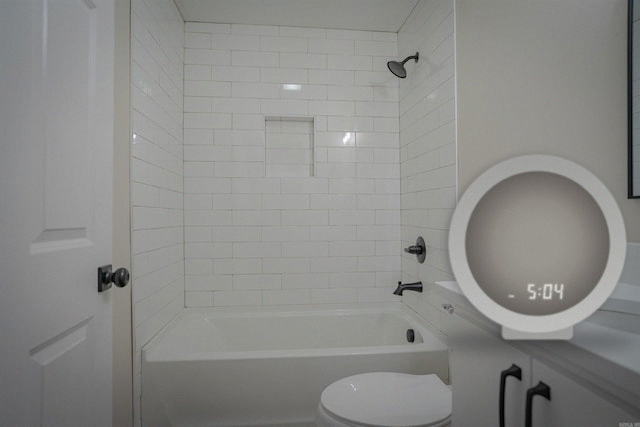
5:04
